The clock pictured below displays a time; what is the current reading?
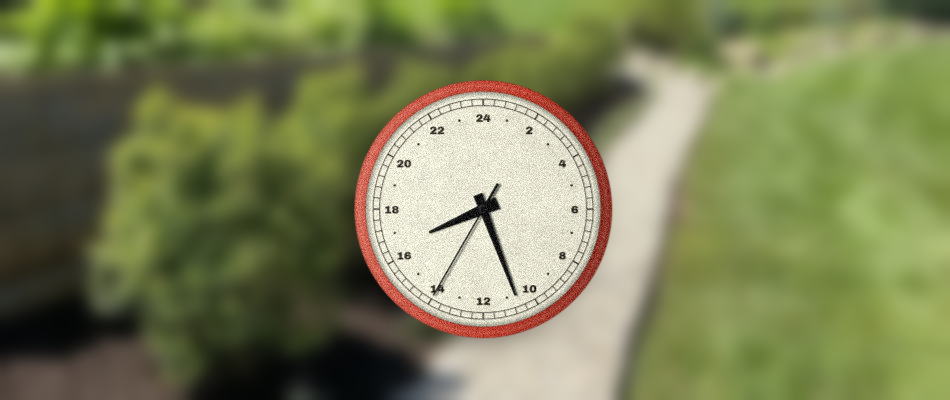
16:26:35
